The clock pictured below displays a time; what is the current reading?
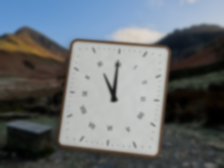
11:00
